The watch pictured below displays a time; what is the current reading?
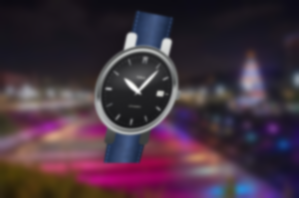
10:06
